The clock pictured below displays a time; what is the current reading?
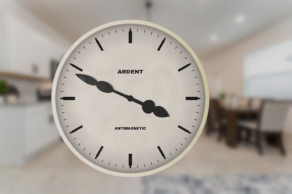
3:49
